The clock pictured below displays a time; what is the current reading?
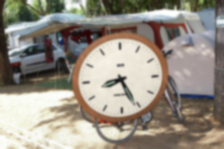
8:26
